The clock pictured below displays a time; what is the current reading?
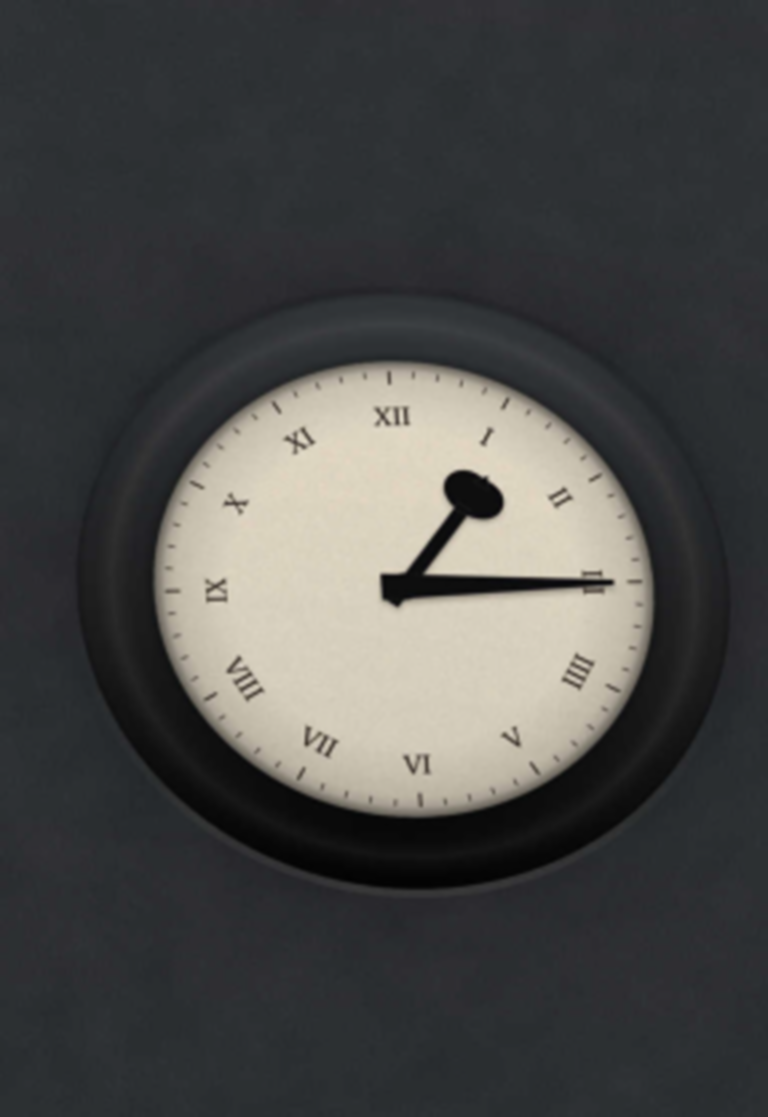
1:15
